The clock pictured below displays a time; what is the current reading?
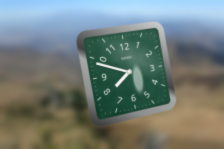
7:49
